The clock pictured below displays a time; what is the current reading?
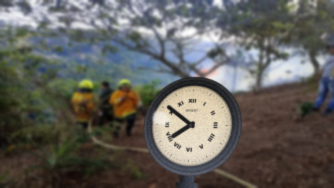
7:51
